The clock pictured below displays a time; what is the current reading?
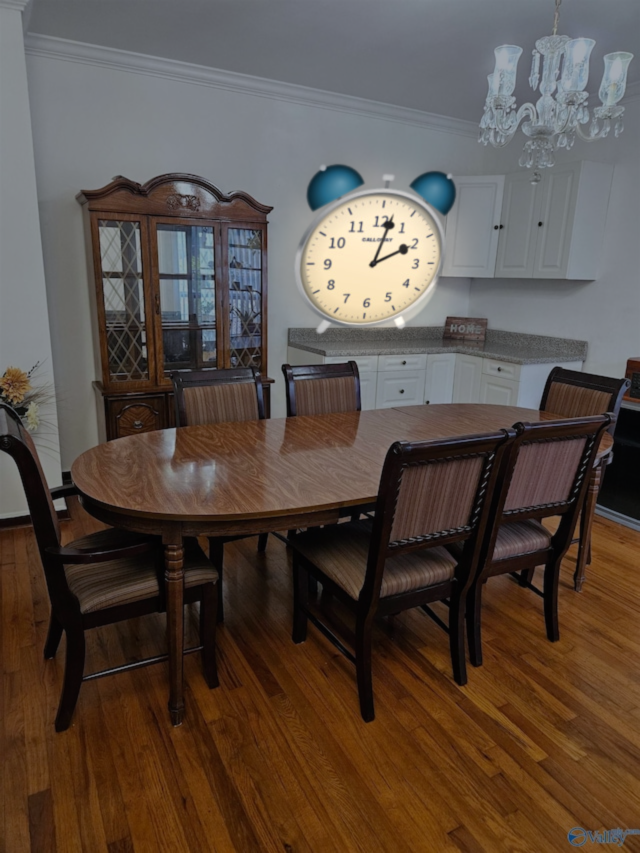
2:02
